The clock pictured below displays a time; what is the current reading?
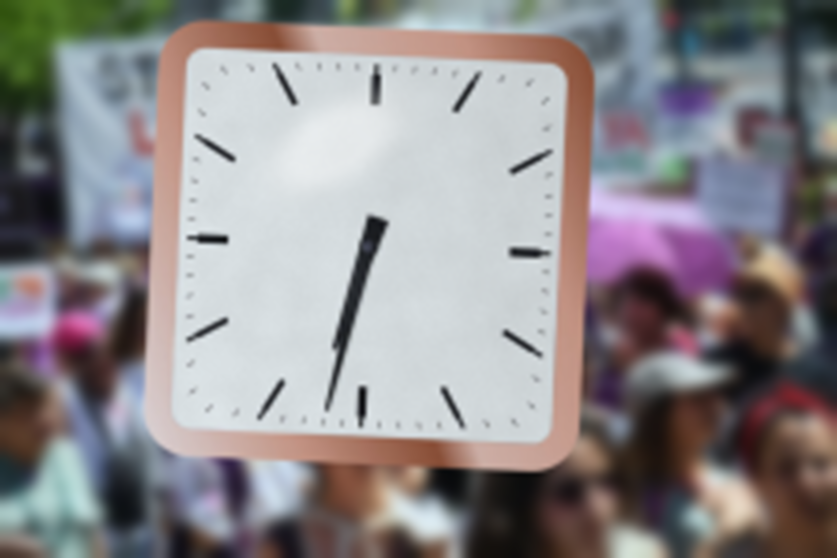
6:32
